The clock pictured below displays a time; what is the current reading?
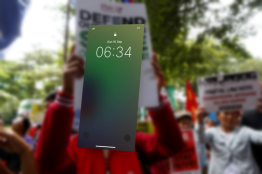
6:34
